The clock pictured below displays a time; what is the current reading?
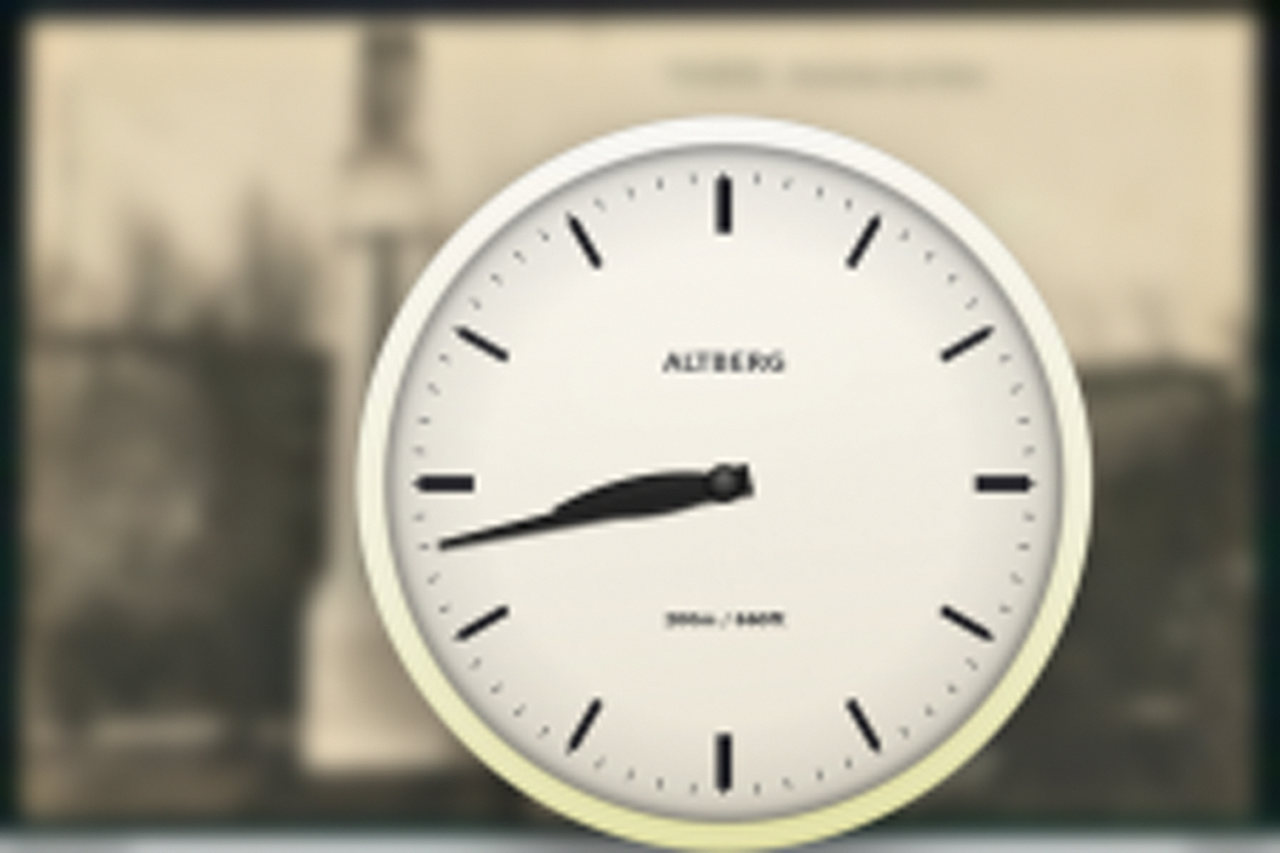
8:43
